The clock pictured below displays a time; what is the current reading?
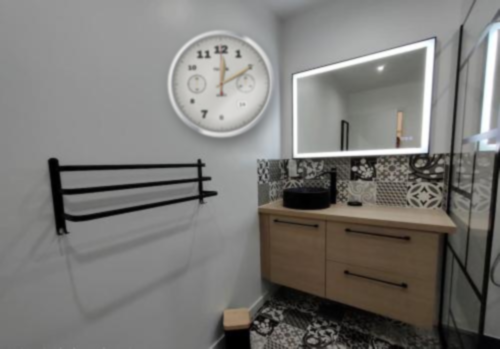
12:10
